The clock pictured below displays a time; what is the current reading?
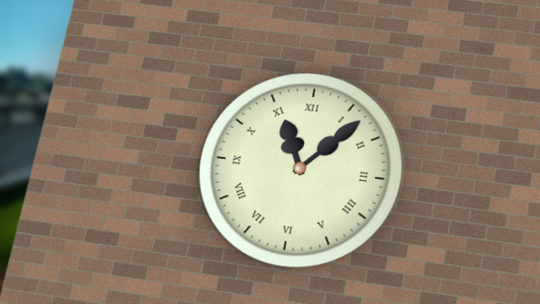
11:07
